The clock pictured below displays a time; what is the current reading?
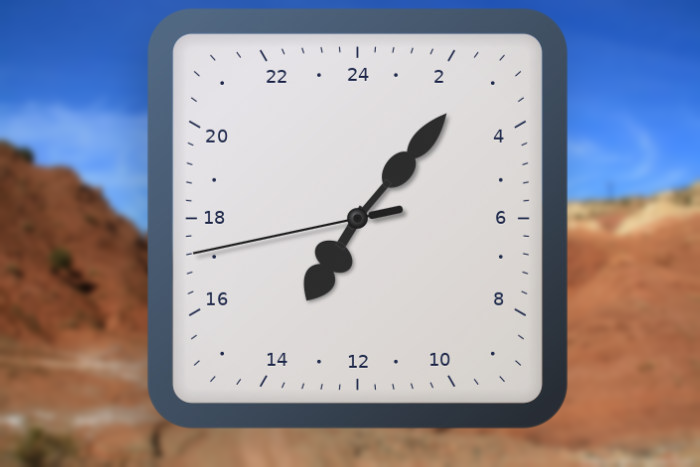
14:06:43
